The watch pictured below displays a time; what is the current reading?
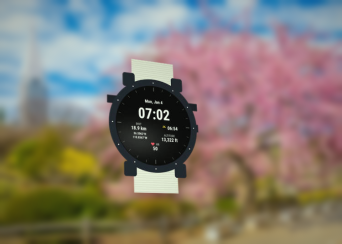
7:02
